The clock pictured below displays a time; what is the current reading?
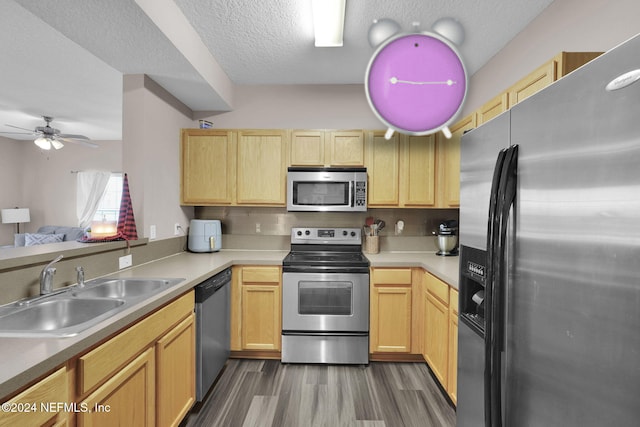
9:15
